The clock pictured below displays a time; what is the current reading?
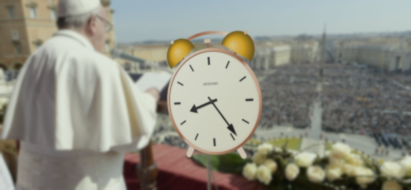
8:24
